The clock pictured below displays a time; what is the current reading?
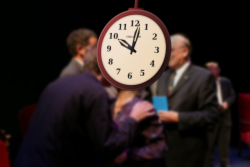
10:02
